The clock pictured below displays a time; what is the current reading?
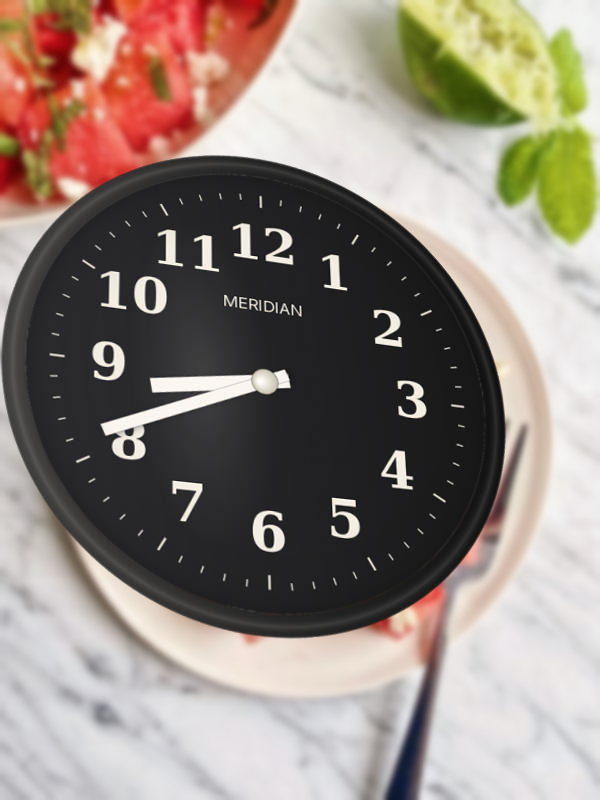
8:41
